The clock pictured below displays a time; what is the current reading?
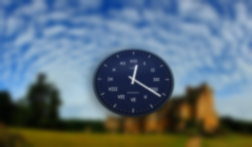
12:21
